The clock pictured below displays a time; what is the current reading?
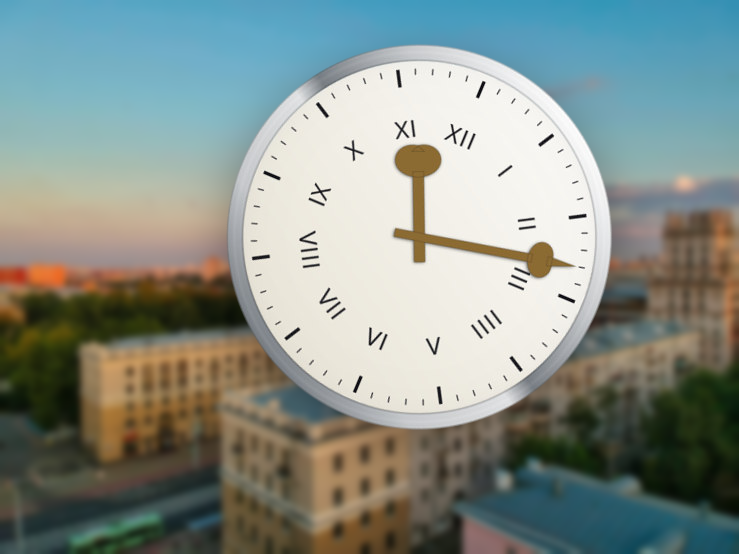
11:13
